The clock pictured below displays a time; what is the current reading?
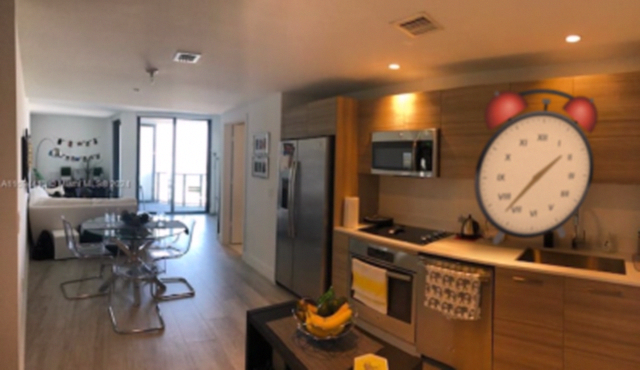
1:37
